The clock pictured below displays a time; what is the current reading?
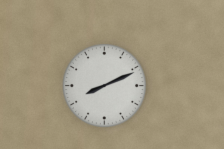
8:11
